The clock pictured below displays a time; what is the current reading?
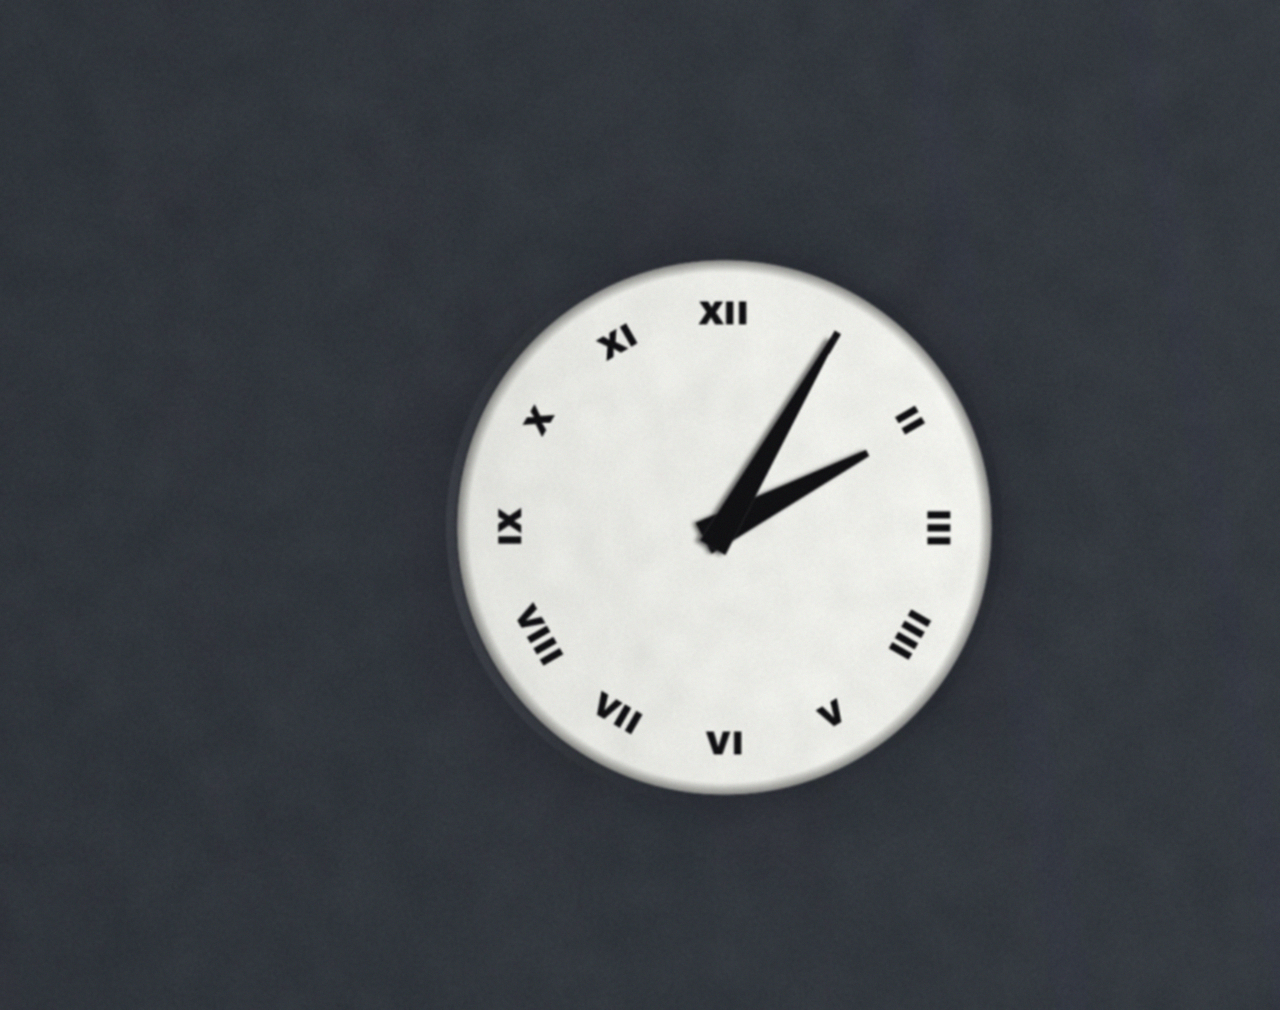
2:05
